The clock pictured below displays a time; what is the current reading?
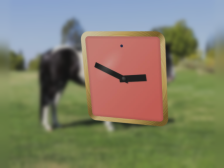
2:49
